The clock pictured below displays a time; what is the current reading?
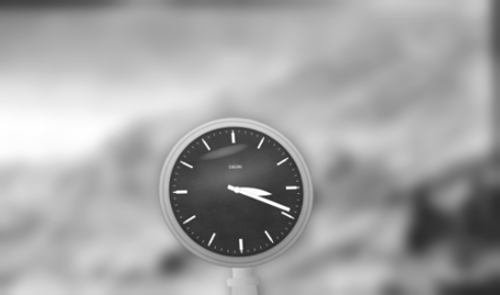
3:19
